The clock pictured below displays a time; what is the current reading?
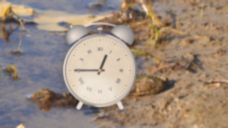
12:45
